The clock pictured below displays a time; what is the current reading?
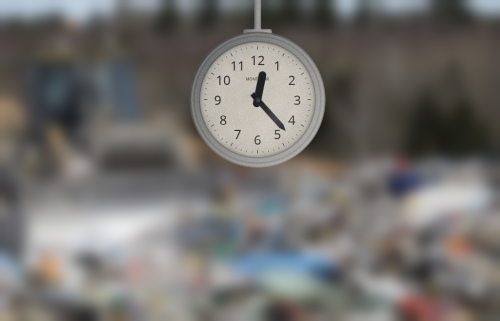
12:23
